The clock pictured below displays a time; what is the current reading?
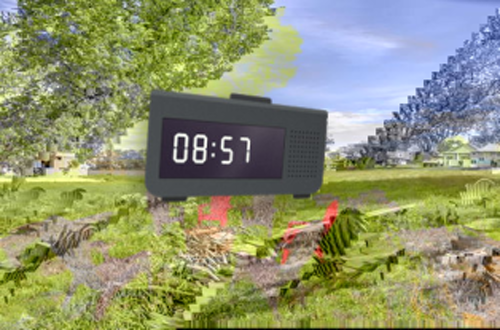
8:57
